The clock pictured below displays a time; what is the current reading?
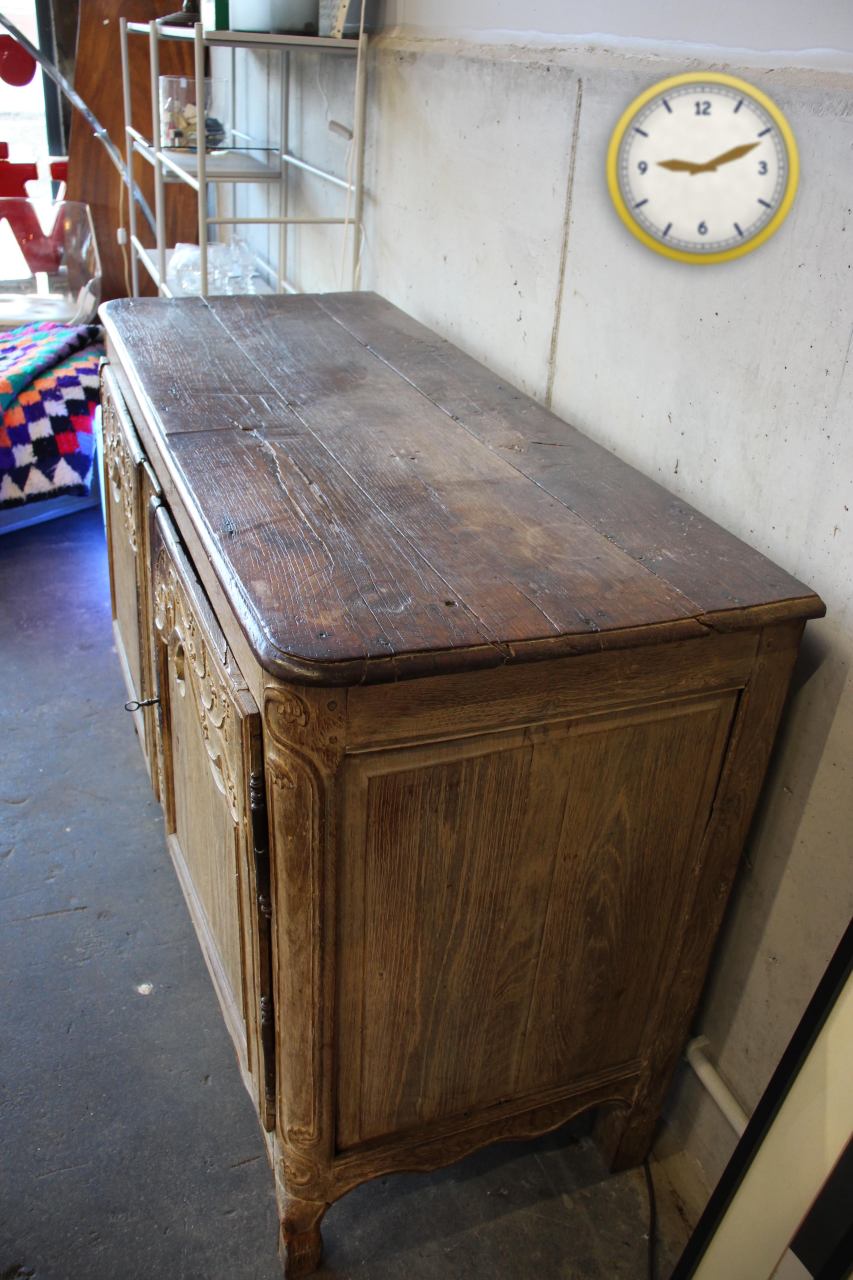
9:11
